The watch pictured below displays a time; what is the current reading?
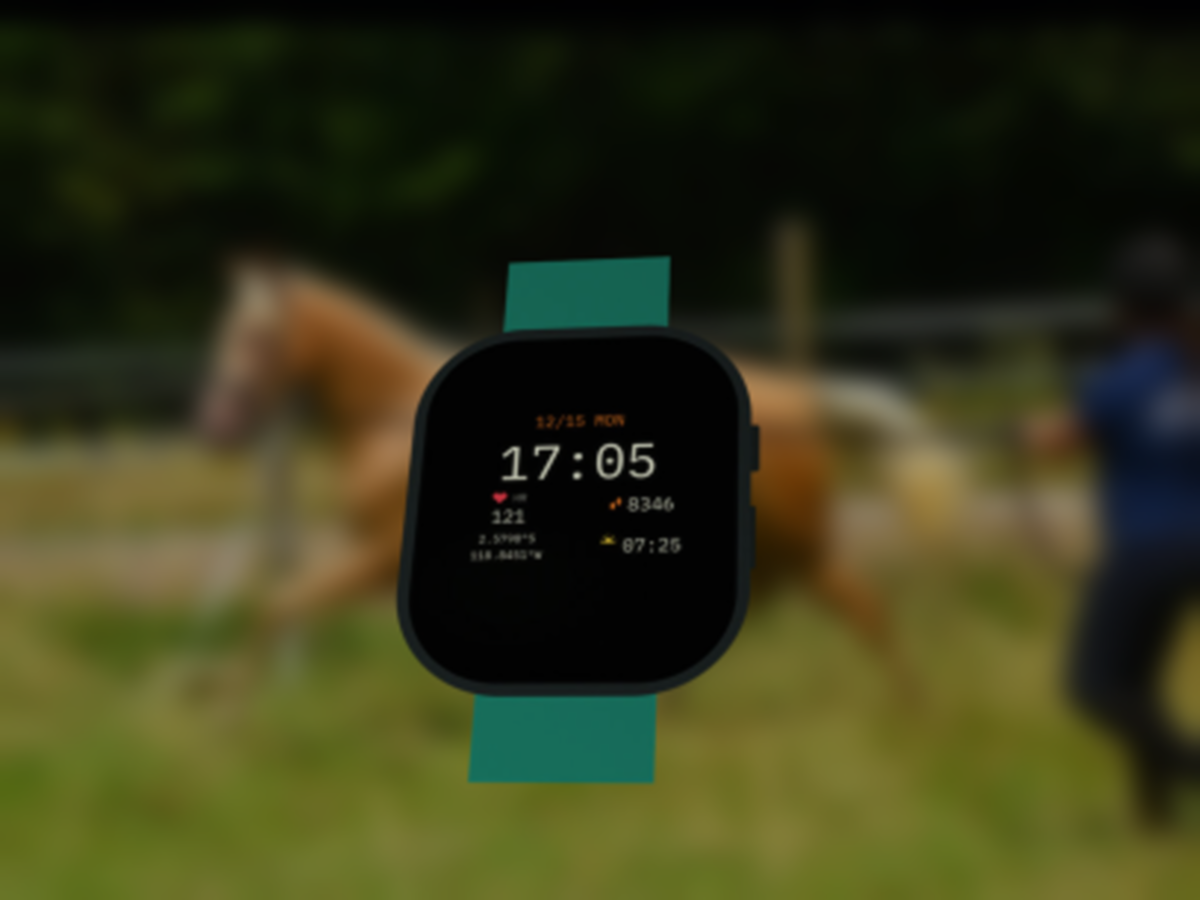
17:05
